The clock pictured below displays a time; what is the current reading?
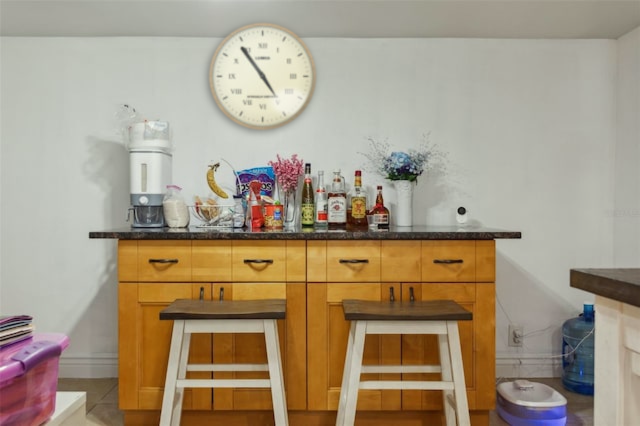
4:54
